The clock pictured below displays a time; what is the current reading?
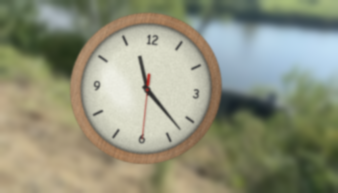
11:22:30
